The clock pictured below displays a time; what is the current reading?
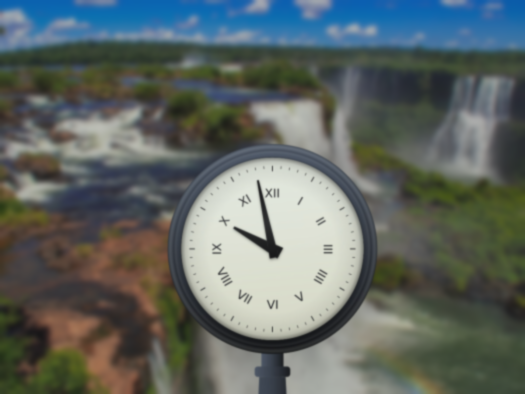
9:58
